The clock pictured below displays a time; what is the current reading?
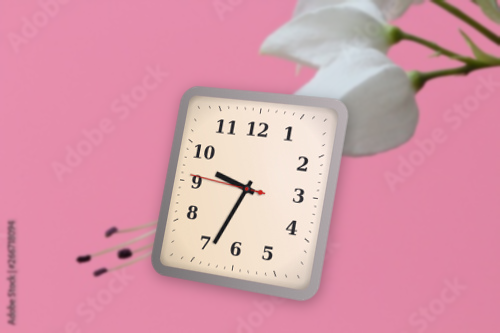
9:33:46
